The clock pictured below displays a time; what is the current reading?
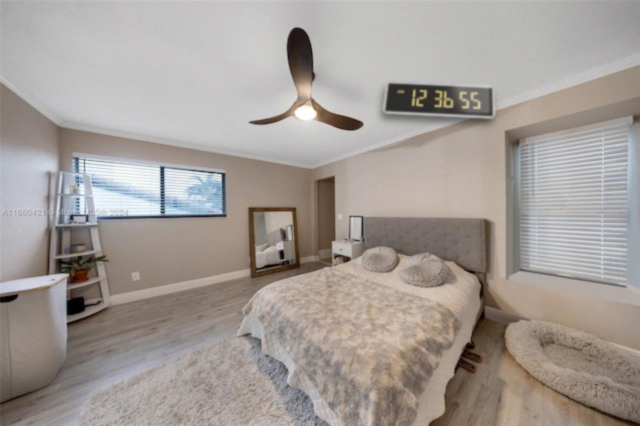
12:36:55
